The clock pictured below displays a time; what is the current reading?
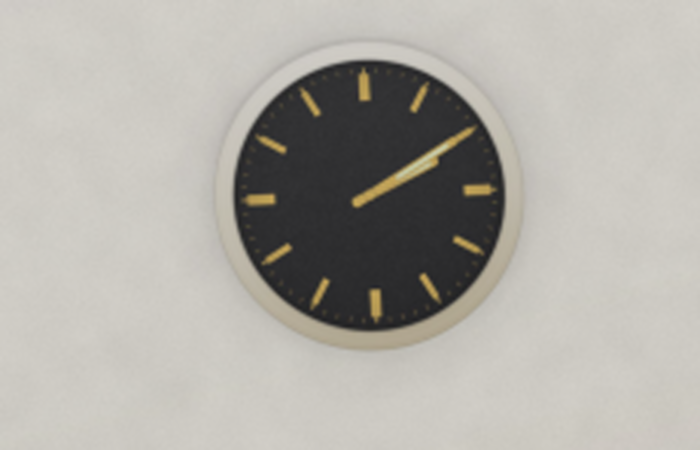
2:10
